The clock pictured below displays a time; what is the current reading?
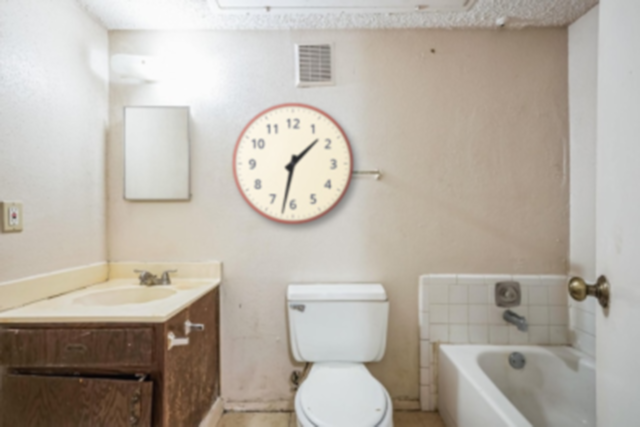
1:32
